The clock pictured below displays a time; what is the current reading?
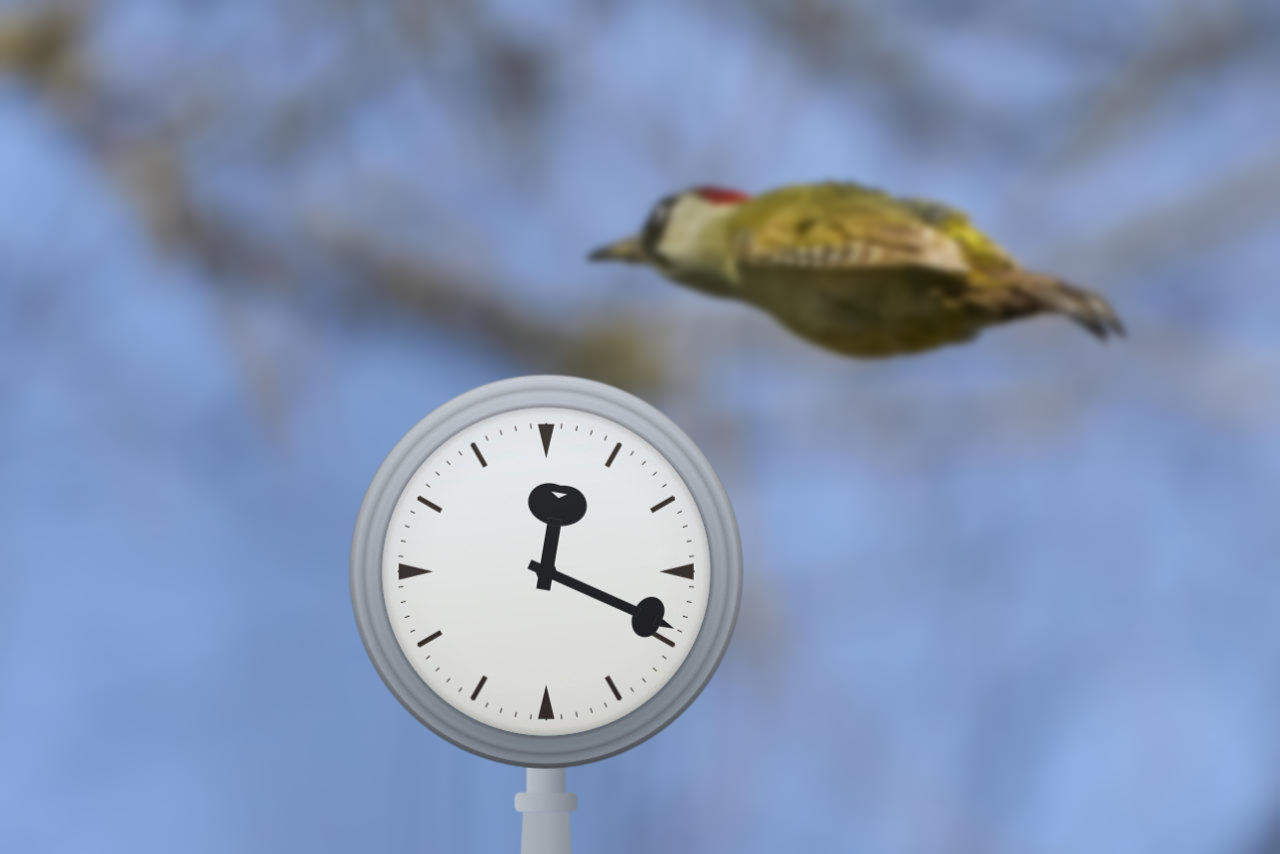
12:19
